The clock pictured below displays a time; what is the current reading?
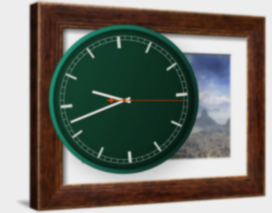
9:42:16
